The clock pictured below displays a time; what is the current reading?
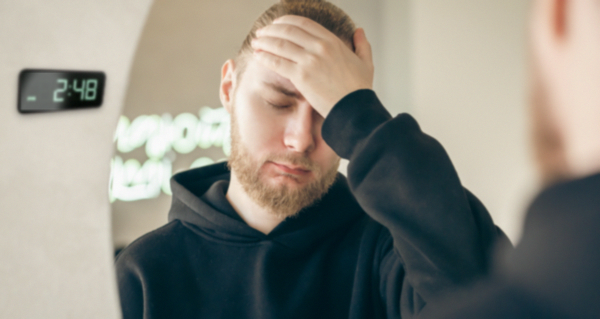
2:48
